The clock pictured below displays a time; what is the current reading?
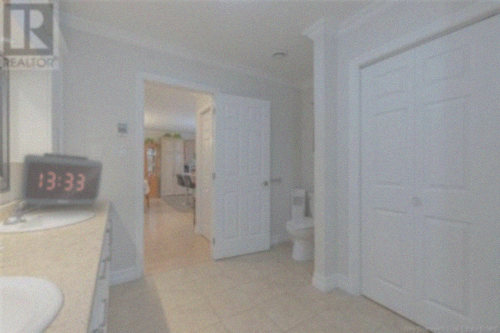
13:33
